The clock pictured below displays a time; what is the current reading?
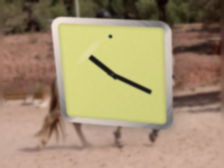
10:19
